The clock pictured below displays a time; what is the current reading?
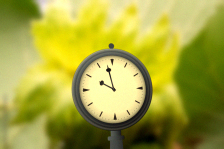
9:58
